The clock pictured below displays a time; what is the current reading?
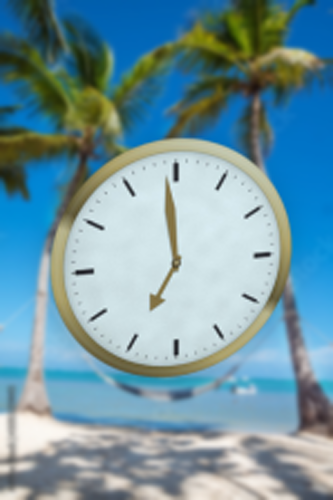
6:59
